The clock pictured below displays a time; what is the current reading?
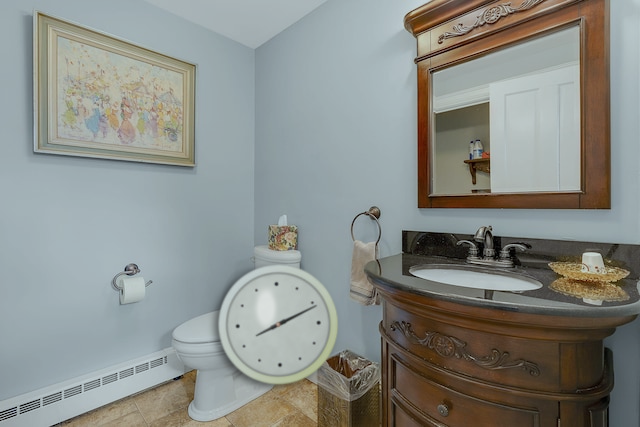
8:11
